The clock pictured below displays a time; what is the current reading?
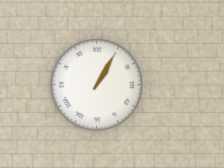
1:05
